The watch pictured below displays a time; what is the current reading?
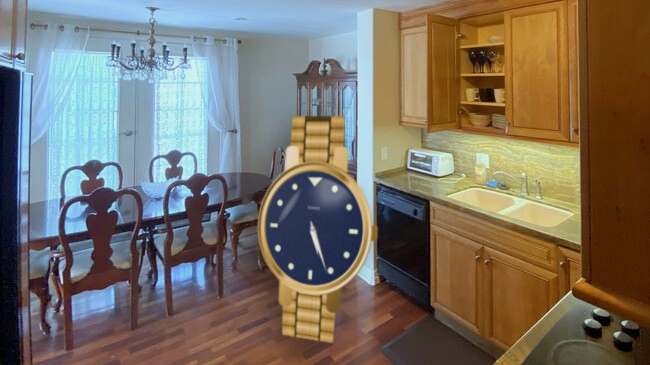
5:26
